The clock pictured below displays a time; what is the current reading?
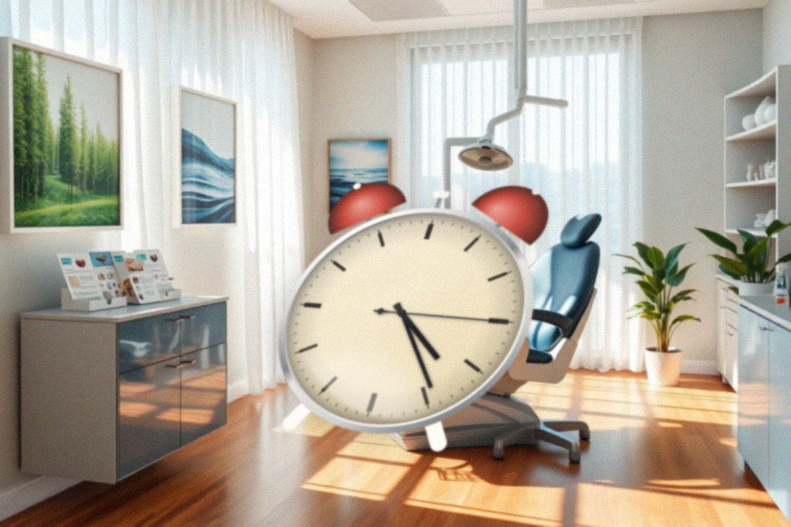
4:24:15
